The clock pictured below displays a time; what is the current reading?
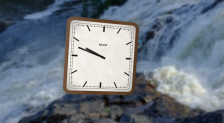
9:48
